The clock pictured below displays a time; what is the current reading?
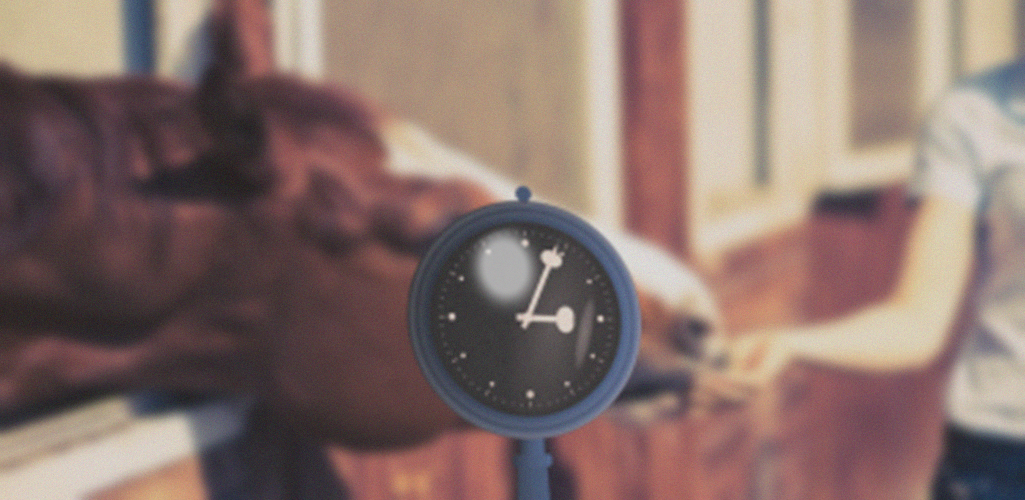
3:04
